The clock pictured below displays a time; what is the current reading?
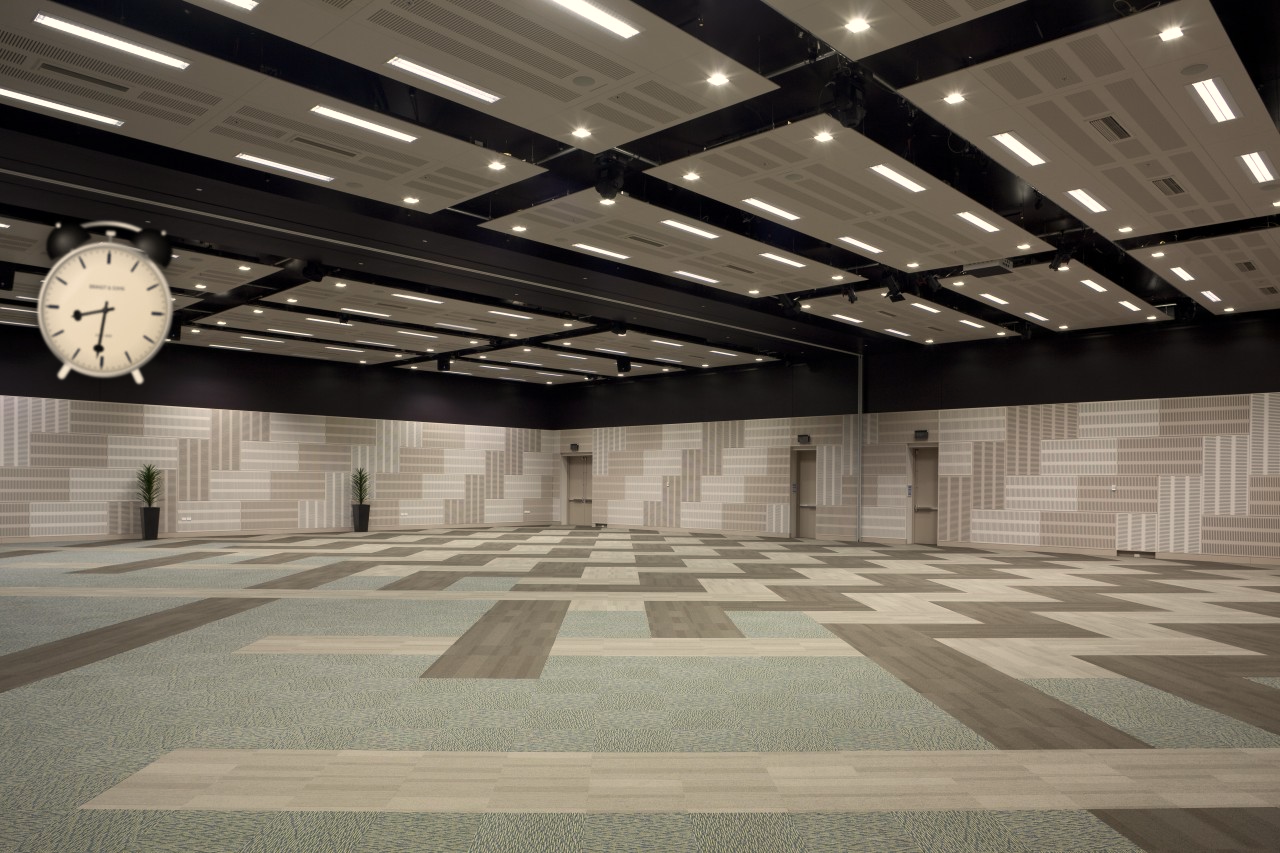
8:31
